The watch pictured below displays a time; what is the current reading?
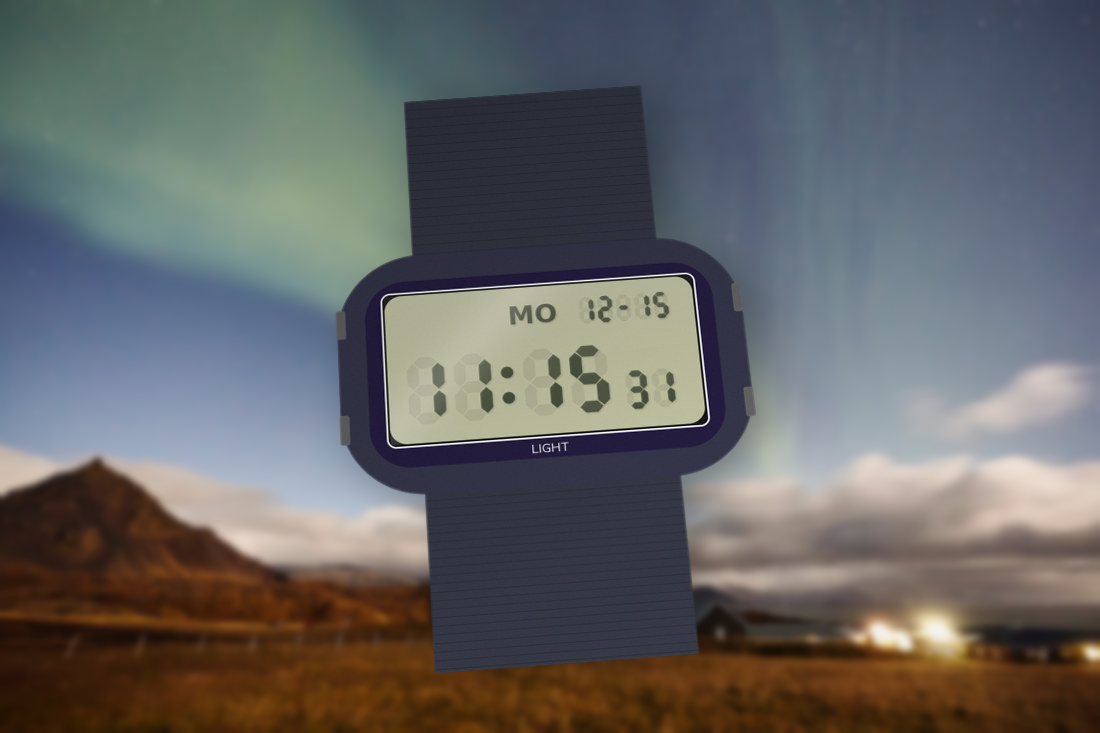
11:15:31
